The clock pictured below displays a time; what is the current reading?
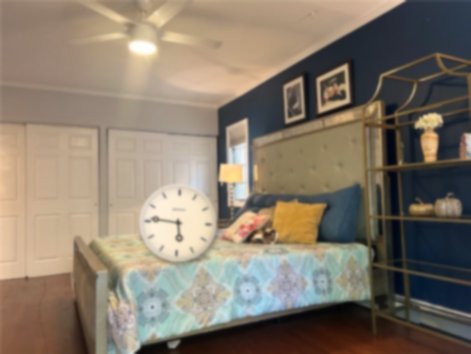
5:46
